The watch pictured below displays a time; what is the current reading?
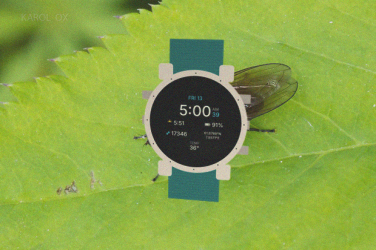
5:00
